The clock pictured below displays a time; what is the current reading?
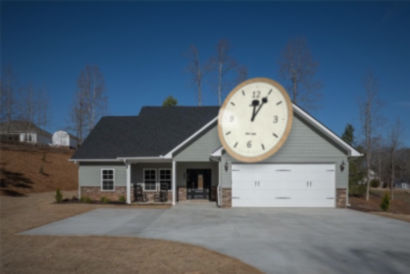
12:05
